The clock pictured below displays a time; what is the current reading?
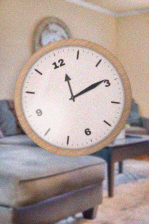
12:14
